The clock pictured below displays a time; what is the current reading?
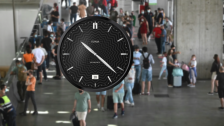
10:22
